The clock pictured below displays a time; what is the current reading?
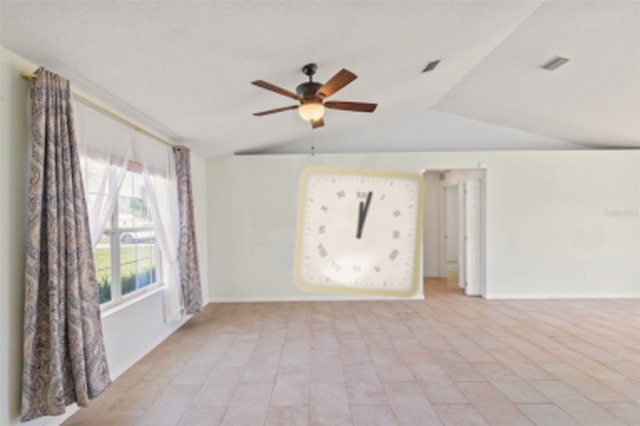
12:02
